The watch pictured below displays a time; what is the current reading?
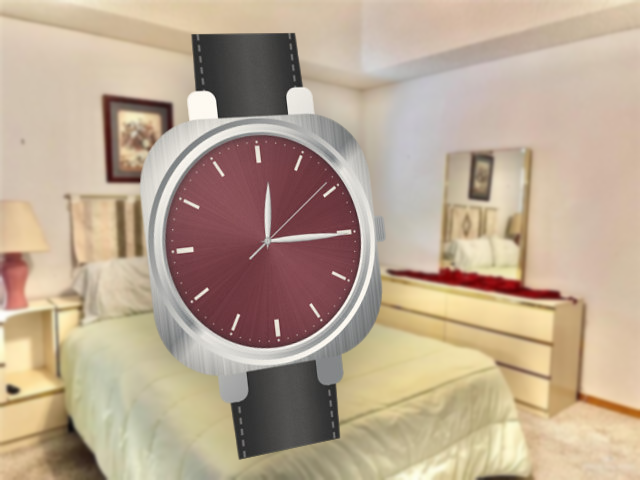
12:15:09
